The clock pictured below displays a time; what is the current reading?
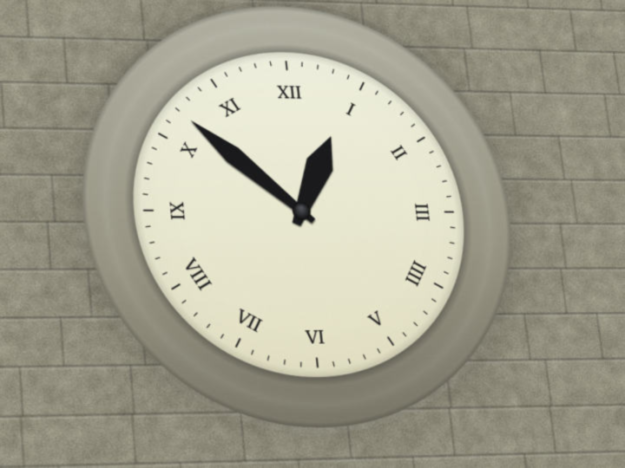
12:52
